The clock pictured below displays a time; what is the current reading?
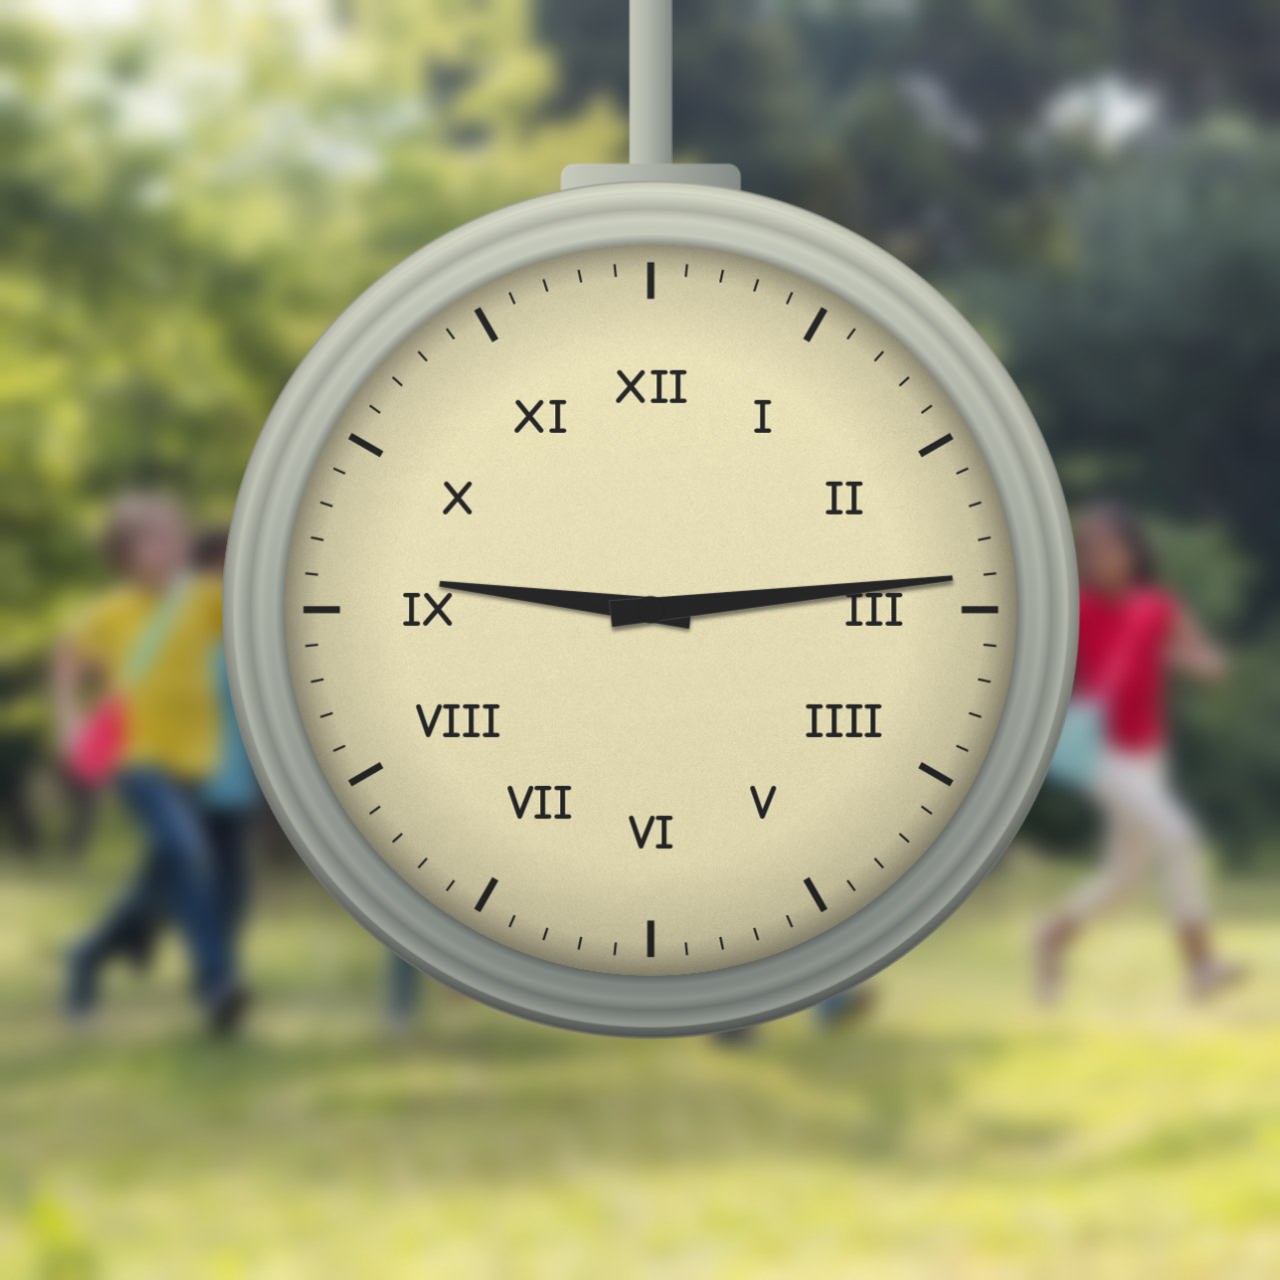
9:14
